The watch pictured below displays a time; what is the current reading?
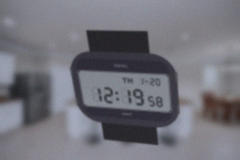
12:19:58
